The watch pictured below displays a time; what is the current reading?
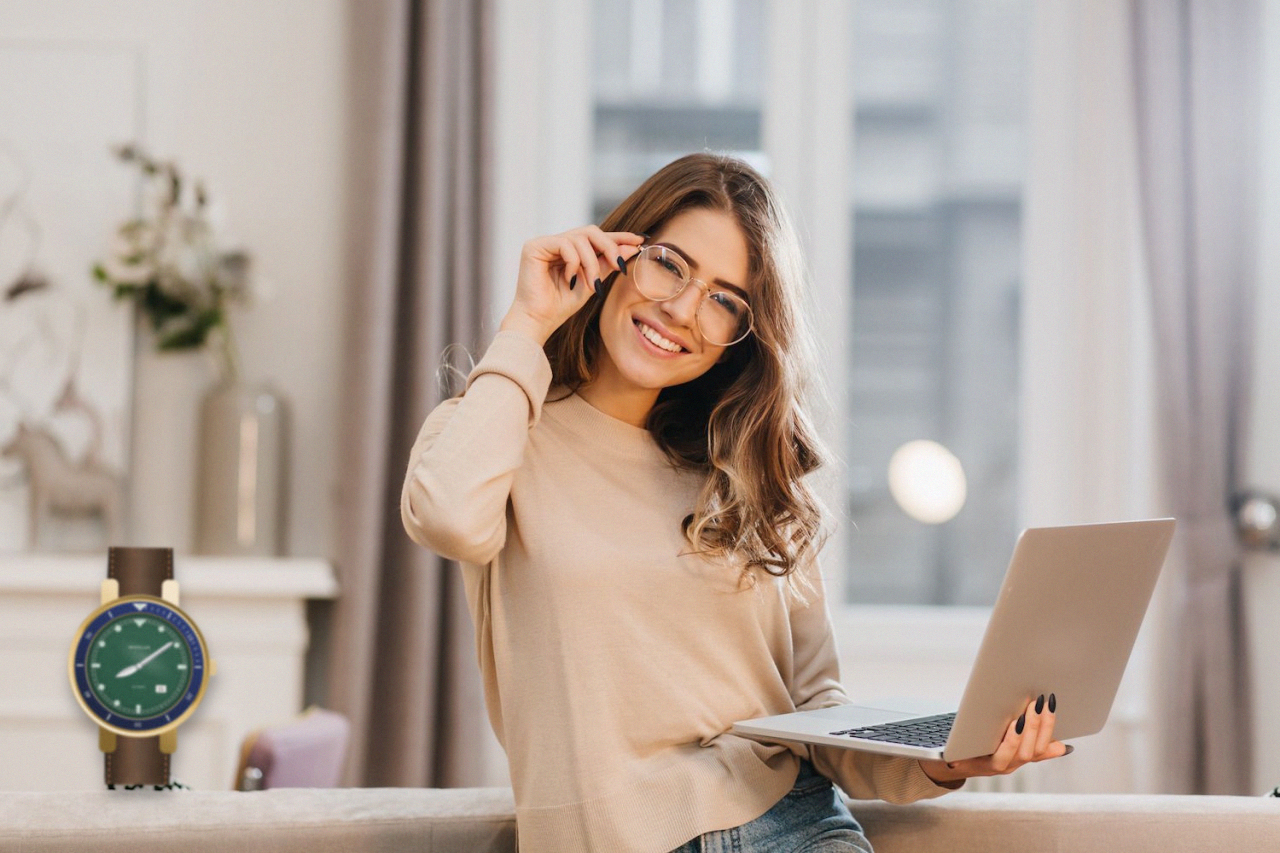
8:09
